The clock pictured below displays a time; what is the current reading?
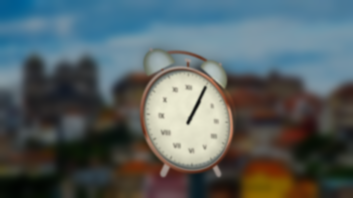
1:05
